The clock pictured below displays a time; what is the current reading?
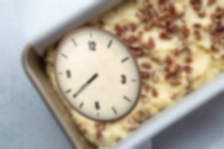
7:38
